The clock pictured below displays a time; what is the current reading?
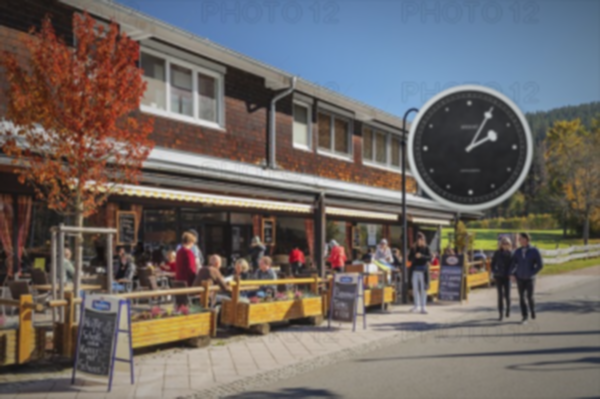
2:05
